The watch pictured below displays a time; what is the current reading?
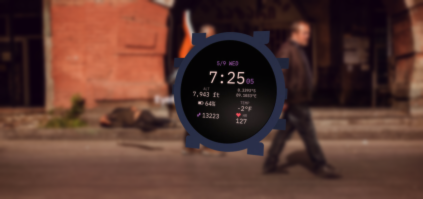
7:25
